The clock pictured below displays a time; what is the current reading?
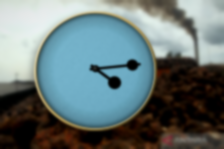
4:14
